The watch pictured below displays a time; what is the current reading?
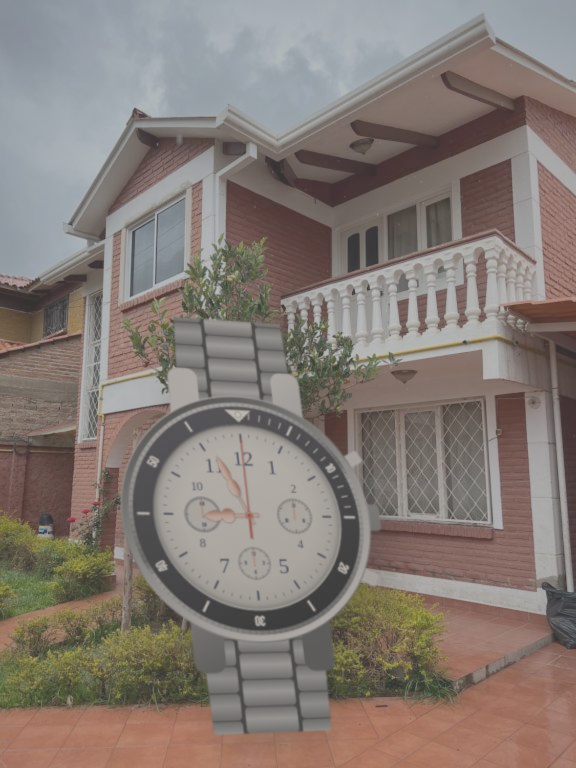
8:56
